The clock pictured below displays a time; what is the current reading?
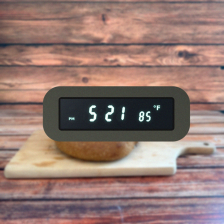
5:21
